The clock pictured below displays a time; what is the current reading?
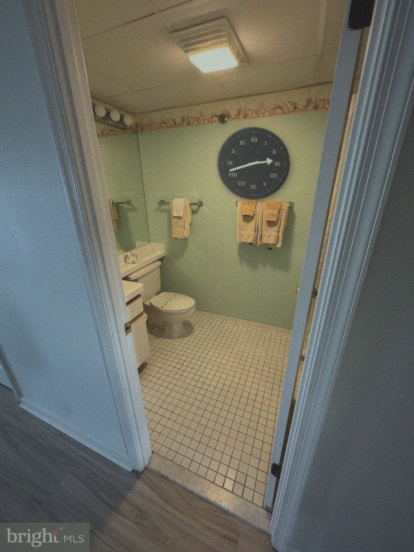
2:42
